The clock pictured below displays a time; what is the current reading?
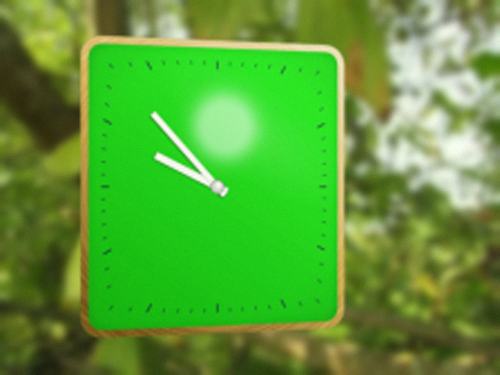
9:53
